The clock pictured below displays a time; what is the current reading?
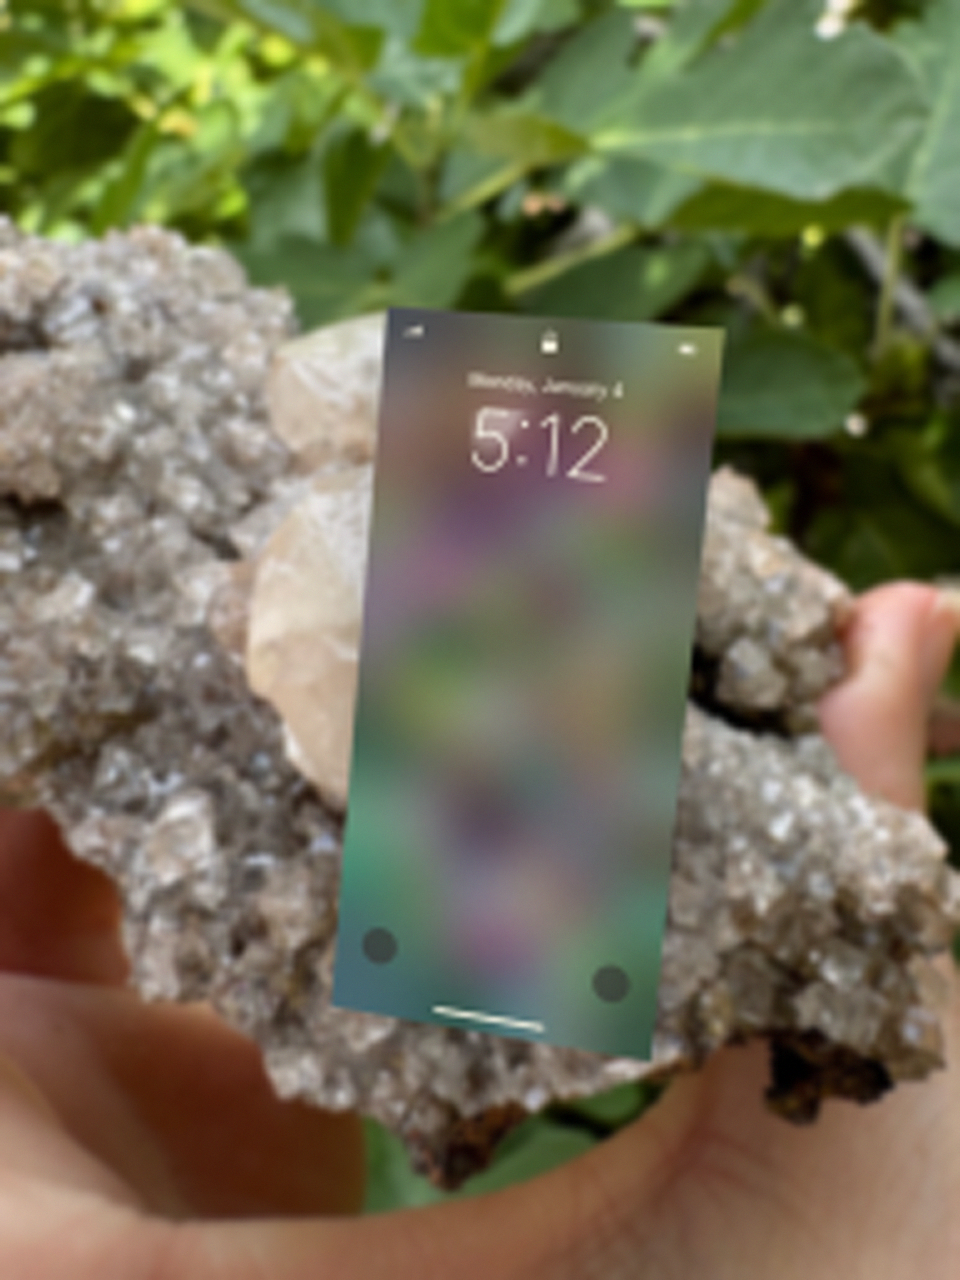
5:12
